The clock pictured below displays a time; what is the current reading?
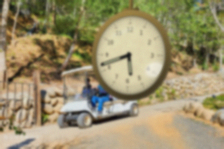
5:42
